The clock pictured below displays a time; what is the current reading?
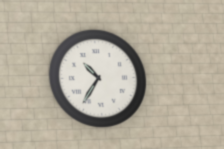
10:36
